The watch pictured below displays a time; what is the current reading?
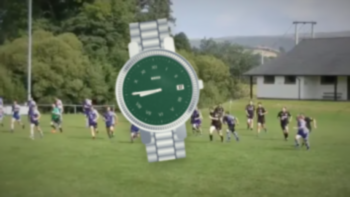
8:45
